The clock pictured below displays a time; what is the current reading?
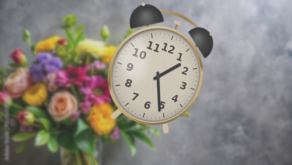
1:26
